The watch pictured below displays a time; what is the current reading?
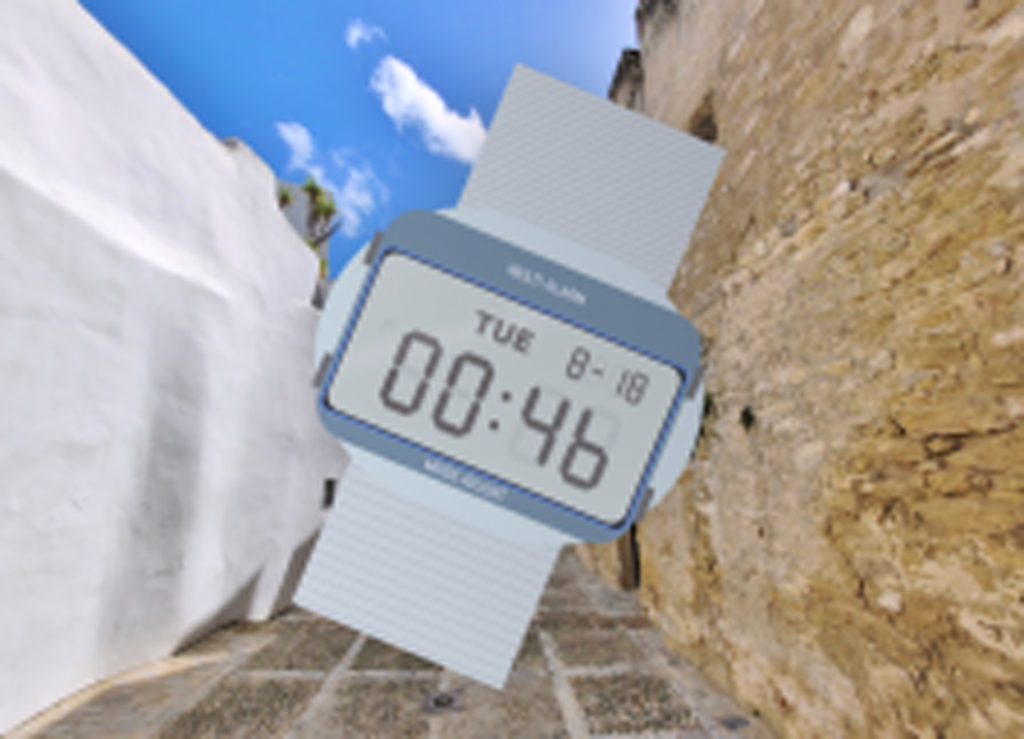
0:46
